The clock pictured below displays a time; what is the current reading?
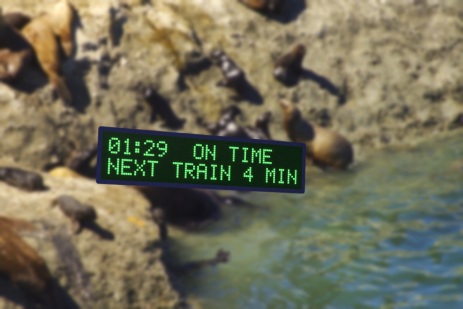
1:29
